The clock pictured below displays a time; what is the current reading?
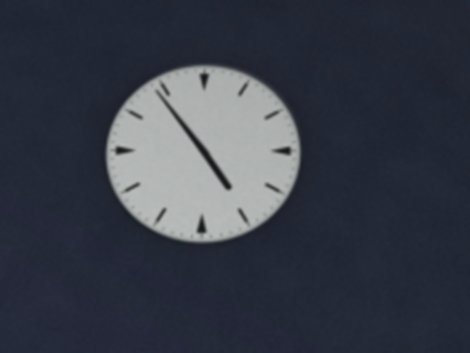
4:54
